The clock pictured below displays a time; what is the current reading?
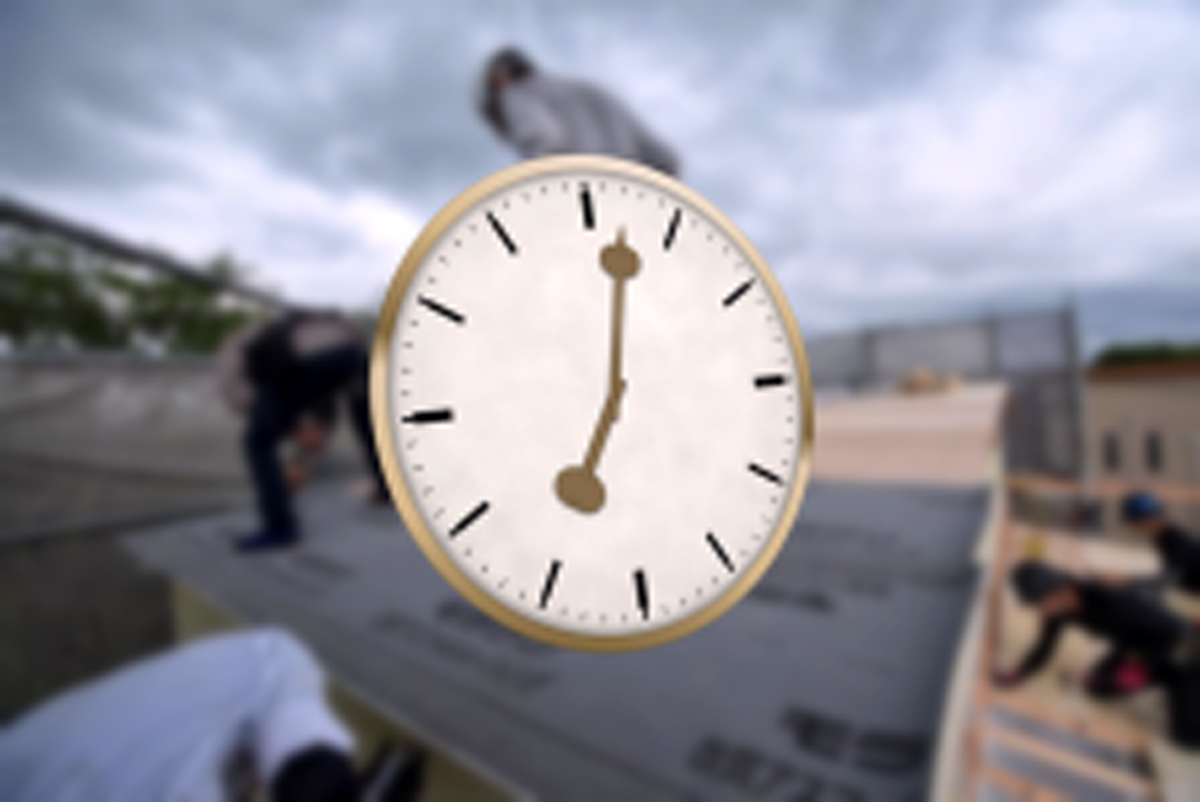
7:02
